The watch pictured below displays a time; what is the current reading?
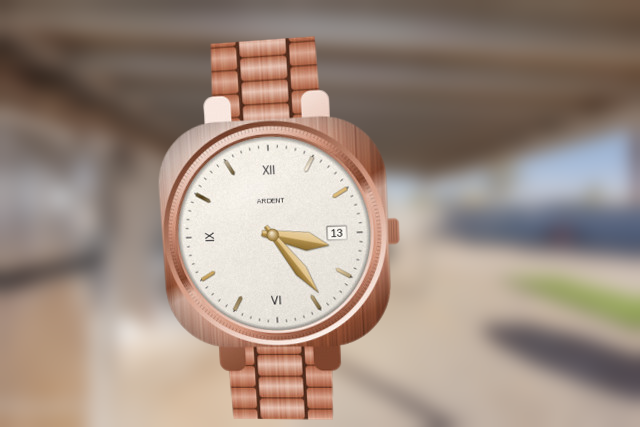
3:24
